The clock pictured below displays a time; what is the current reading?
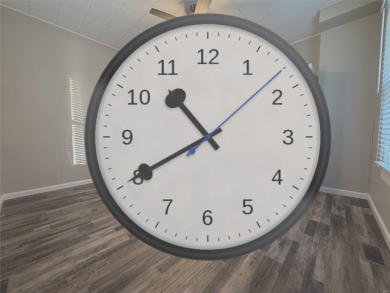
10:40:08
